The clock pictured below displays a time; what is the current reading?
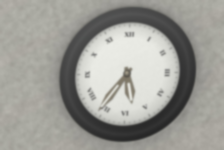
5:36
